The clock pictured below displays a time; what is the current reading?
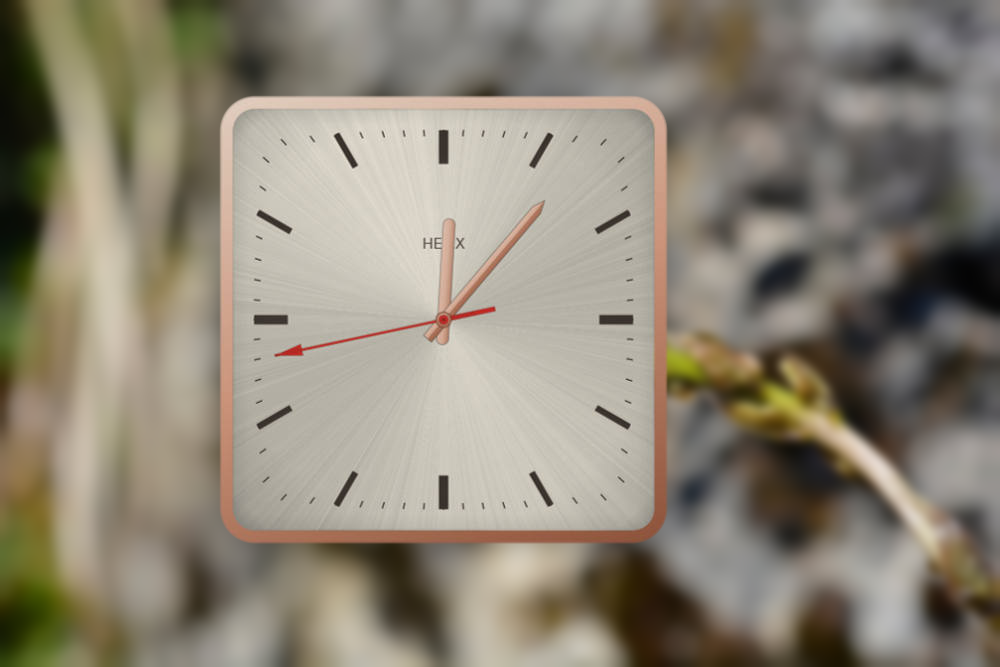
12:06:43
